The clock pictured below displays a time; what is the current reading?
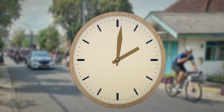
2:01
